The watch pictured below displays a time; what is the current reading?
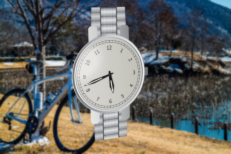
5:42
